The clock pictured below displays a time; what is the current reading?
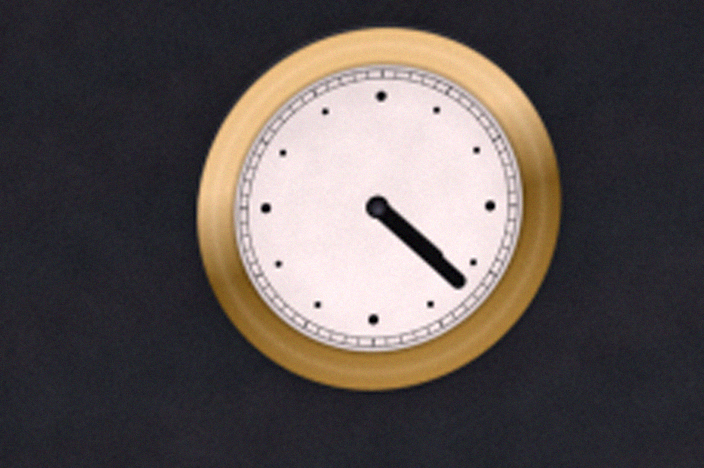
4:22
